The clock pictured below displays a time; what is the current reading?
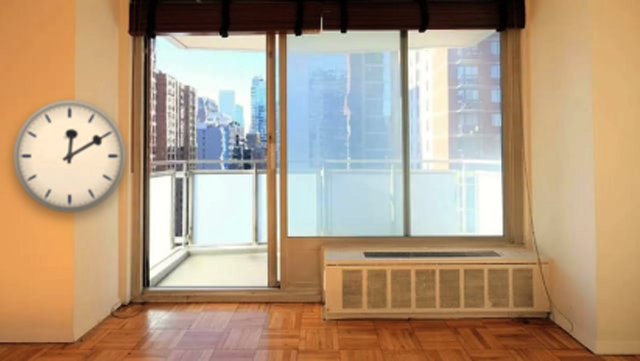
12:10
